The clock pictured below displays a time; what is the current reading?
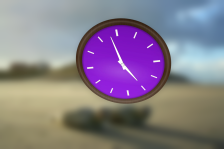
4:58
